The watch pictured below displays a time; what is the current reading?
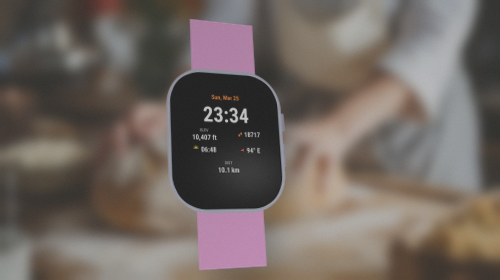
23:34
